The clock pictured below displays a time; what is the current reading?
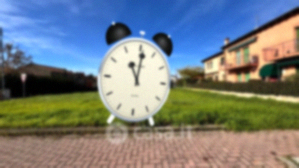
11:01
